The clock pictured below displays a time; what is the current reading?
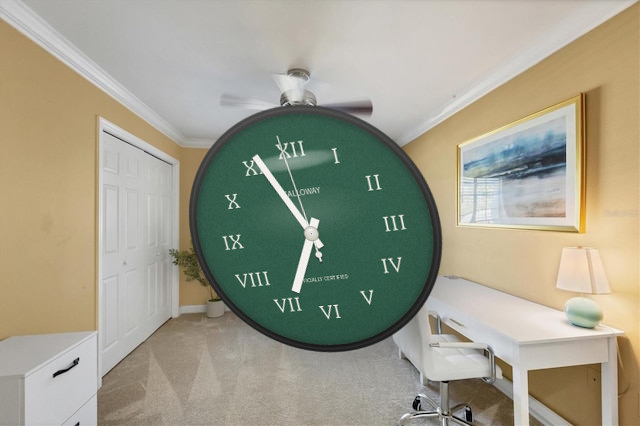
6:55:59
